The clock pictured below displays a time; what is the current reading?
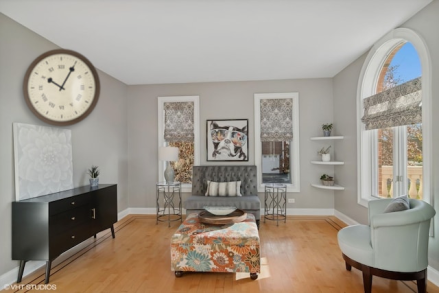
10:05
